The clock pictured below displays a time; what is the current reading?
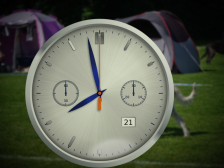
7:58
